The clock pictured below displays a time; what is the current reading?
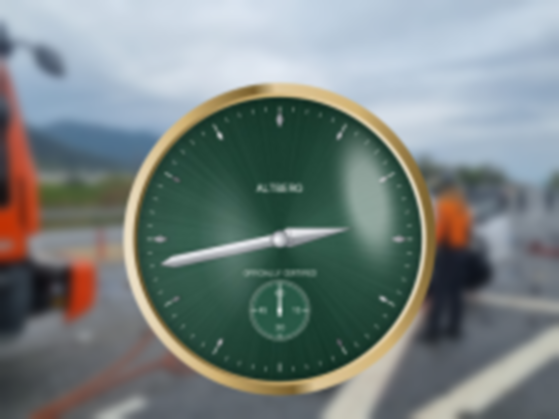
2:43
